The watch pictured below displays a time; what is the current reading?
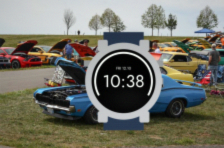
10:38
